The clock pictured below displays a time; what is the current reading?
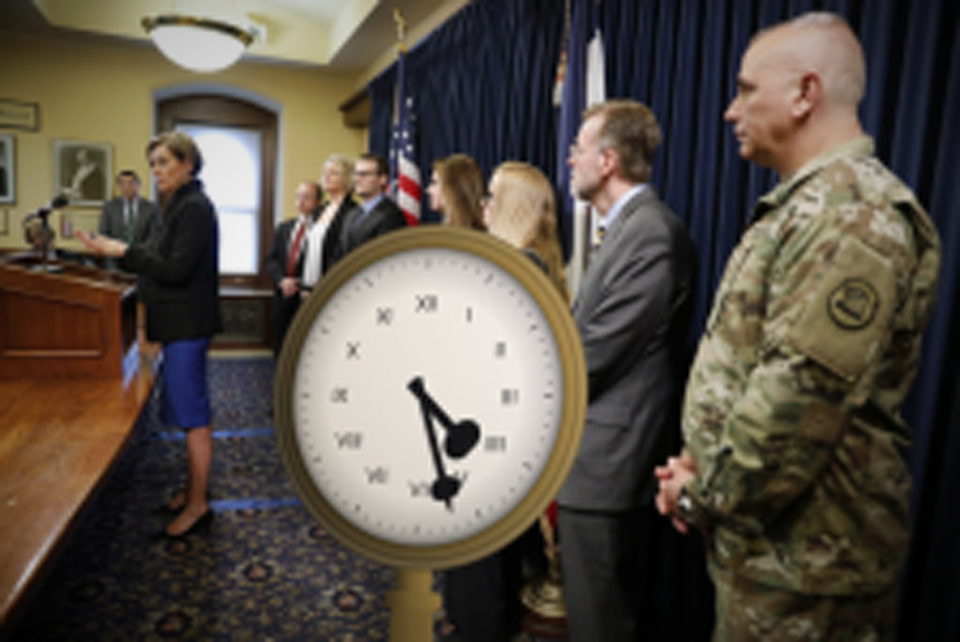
4:27
